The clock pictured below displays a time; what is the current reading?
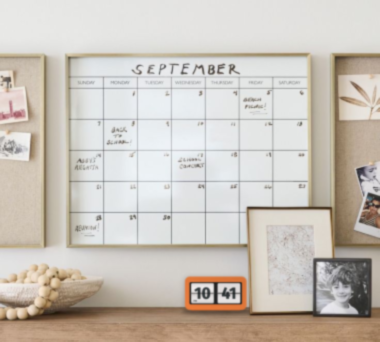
10:41
